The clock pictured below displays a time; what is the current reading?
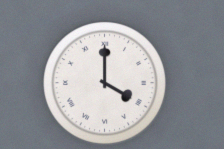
4:00
